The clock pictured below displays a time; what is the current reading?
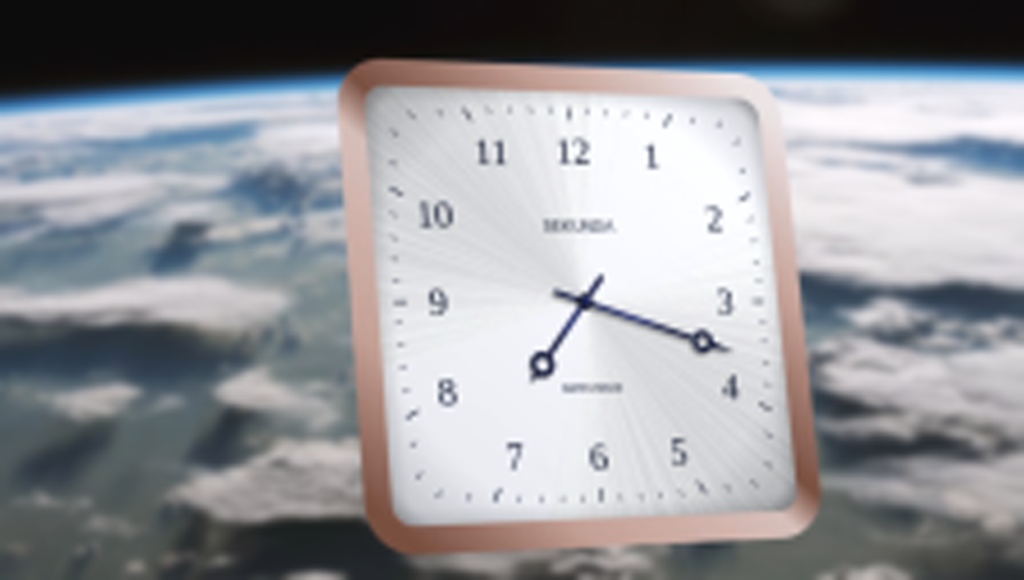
7:18
